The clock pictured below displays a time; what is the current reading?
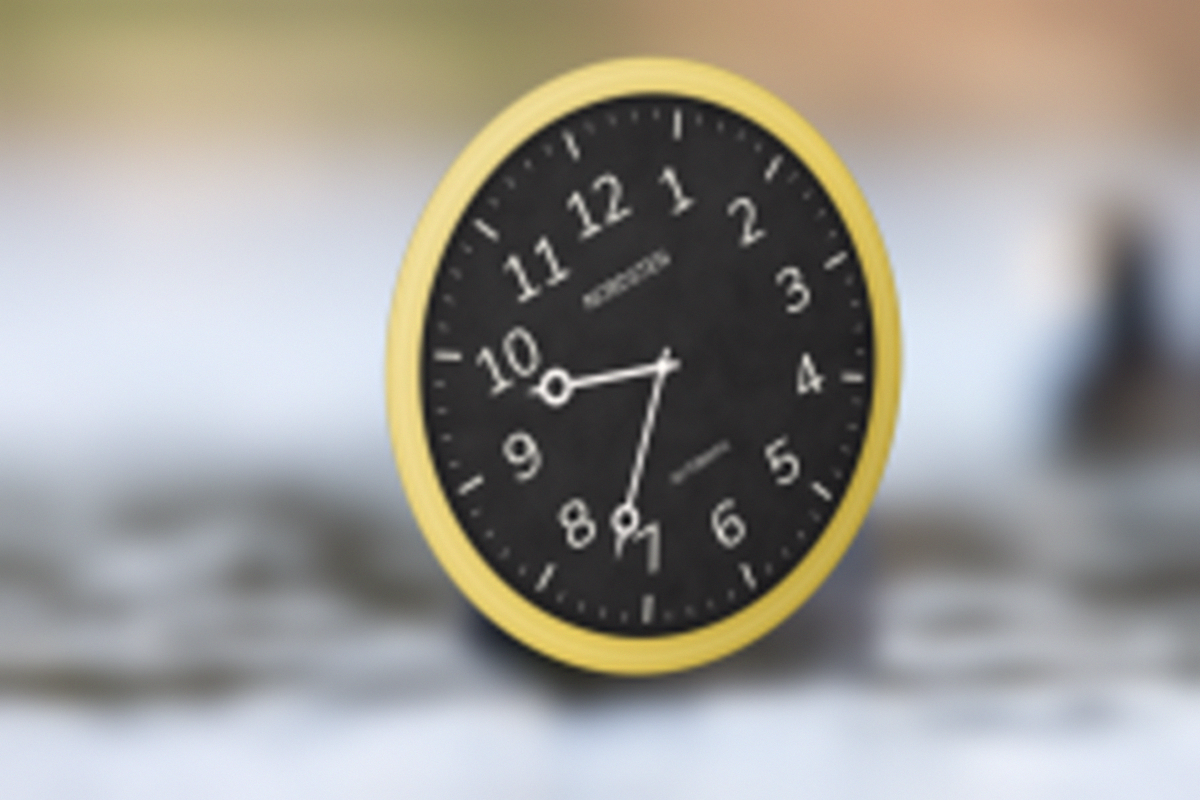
9:37
